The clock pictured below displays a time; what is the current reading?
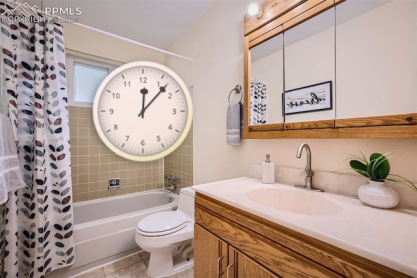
12:07
